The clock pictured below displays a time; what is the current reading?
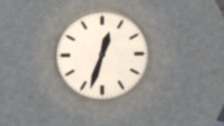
12:33
